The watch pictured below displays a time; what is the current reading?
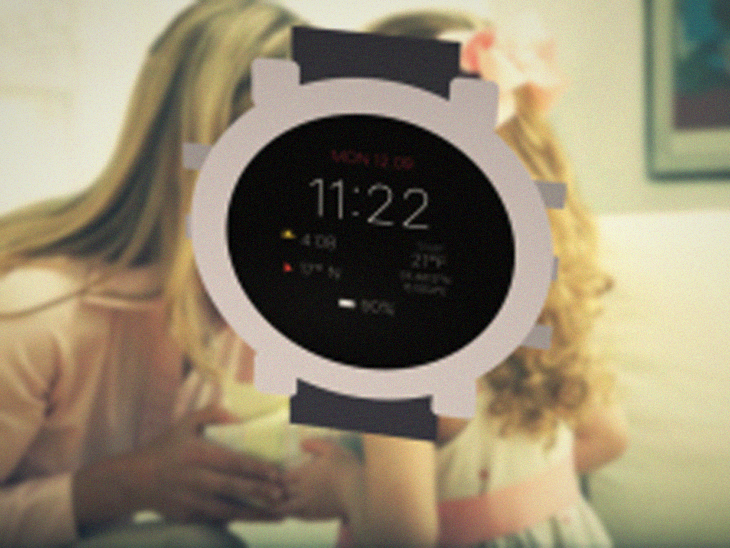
11:22
